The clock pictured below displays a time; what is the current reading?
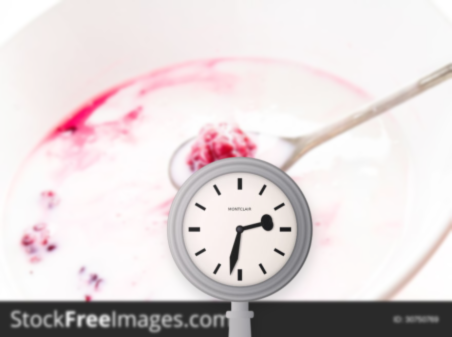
2:32
